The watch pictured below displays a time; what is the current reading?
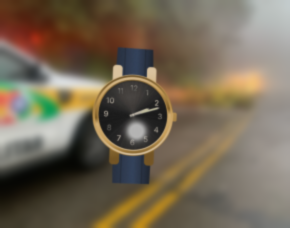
2:12
